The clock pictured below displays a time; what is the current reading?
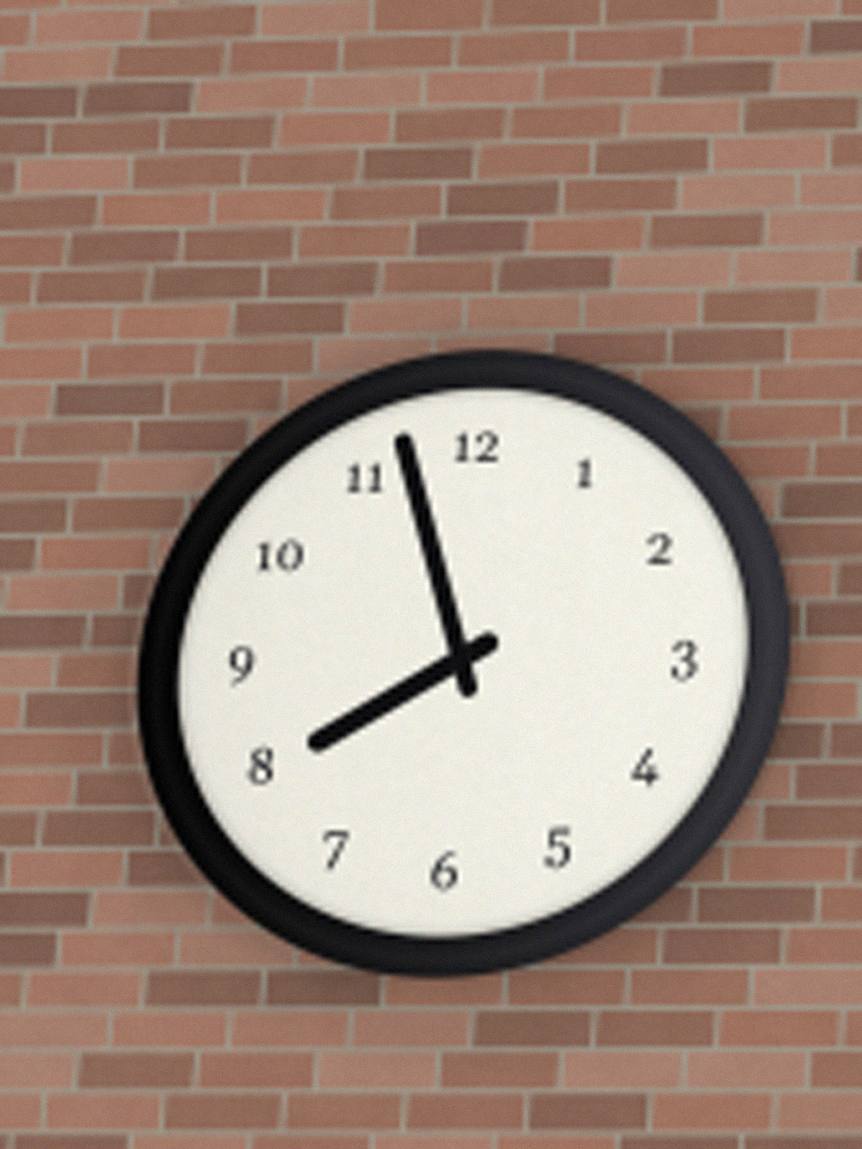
7:57
